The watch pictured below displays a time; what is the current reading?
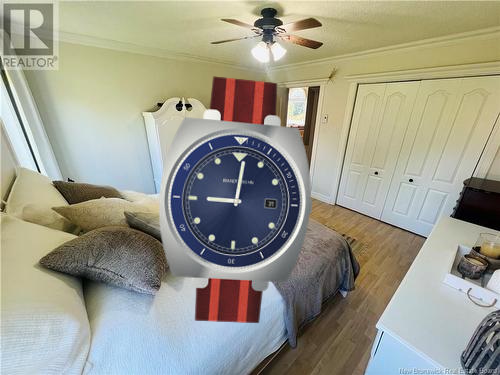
9:01
